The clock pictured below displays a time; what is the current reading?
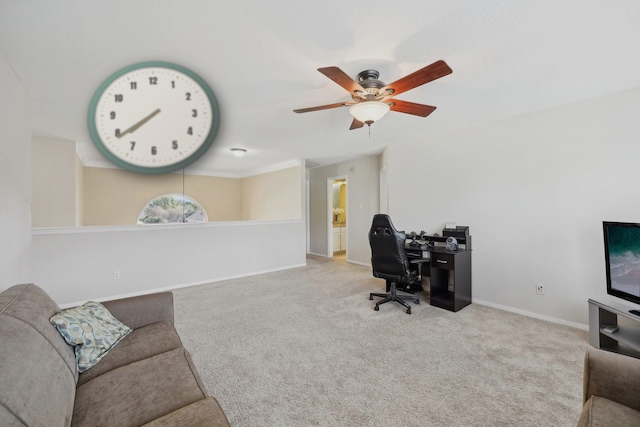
7:39
